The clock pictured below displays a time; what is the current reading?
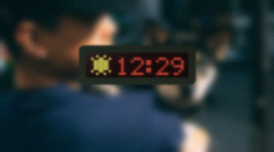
12:29
